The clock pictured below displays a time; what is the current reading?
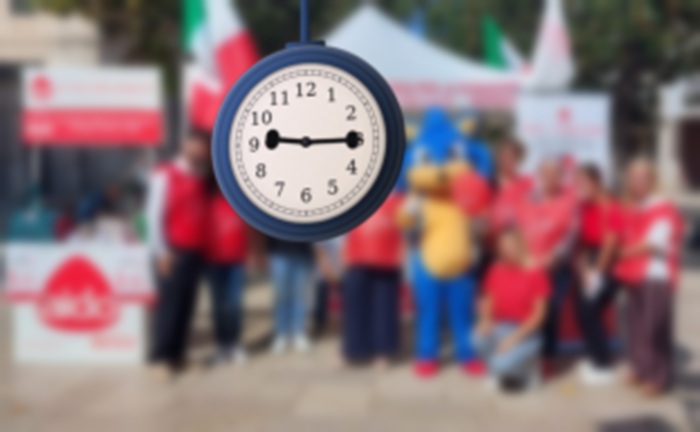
9:15
